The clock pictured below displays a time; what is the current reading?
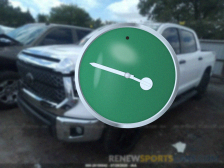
3:48
